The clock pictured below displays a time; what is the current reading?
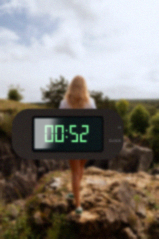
0:52
